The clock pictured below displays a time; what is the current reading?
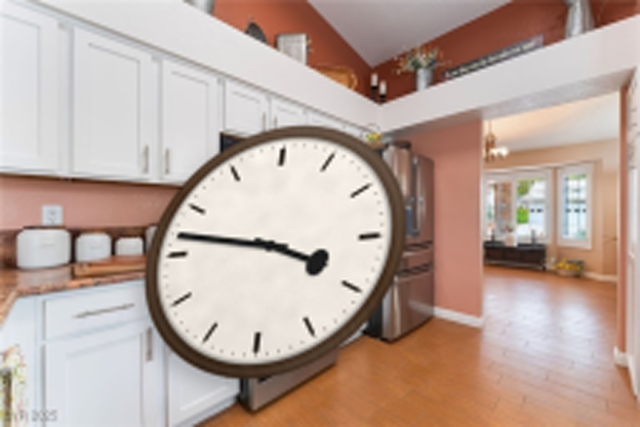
3:47
